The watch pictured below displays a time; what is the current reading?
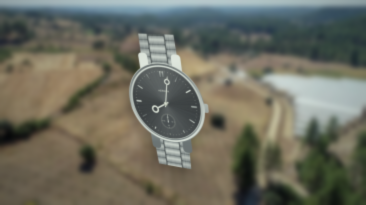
8:02
